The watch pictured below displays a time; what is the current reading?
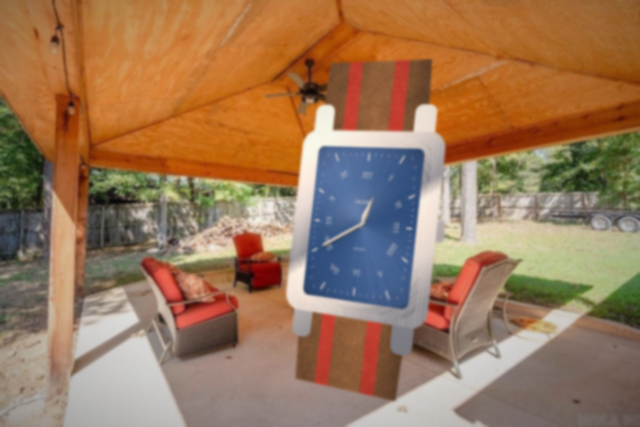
12:40
